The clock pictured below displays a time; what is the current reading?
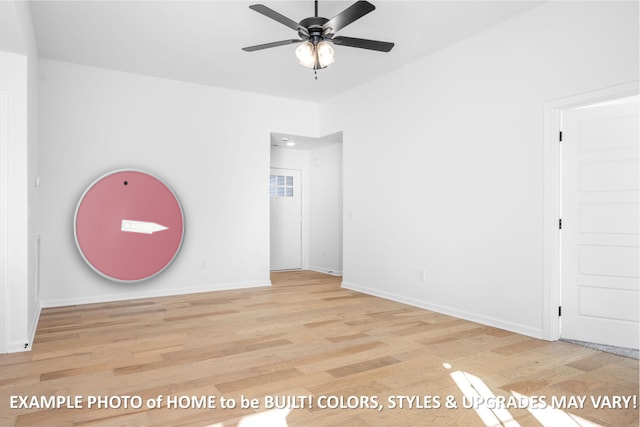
3:16
